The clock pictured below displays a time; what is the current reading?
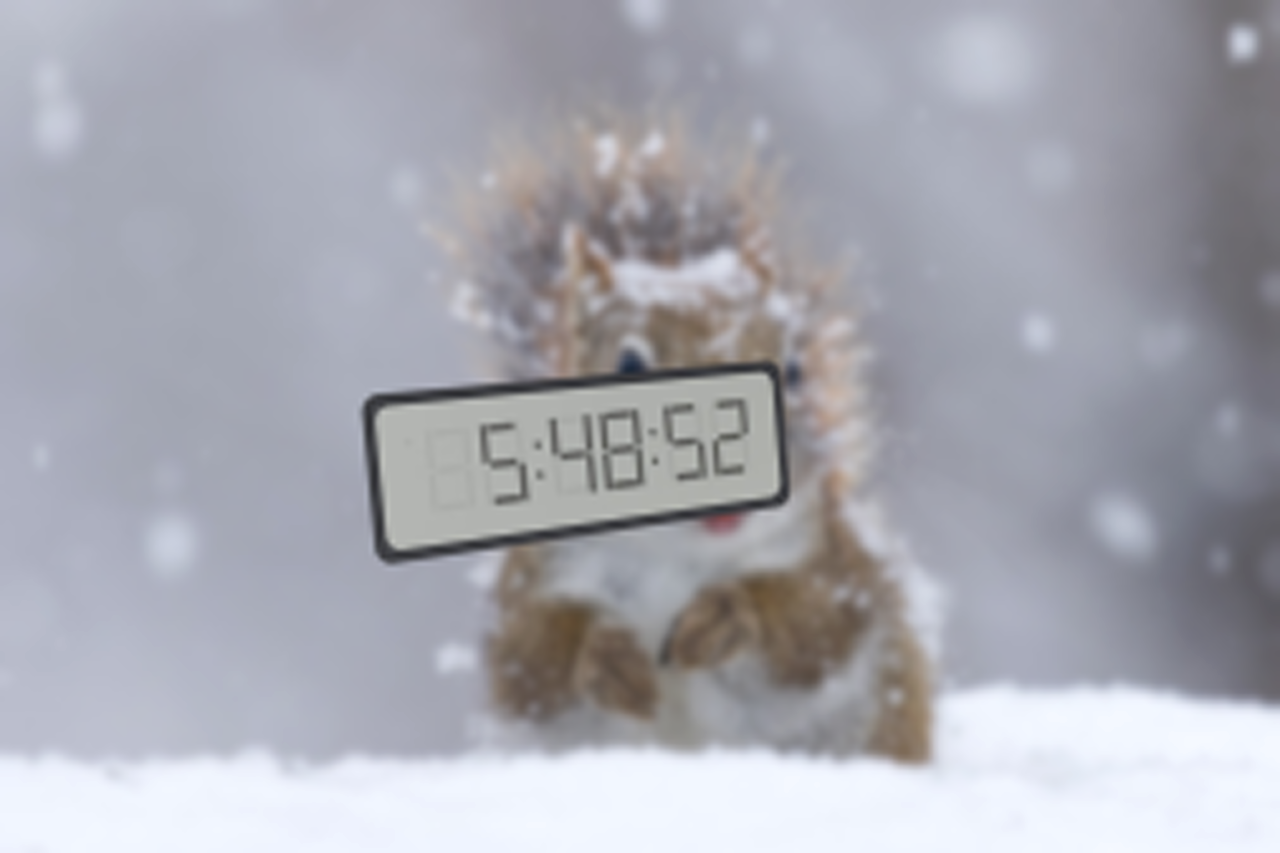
5:48:52
